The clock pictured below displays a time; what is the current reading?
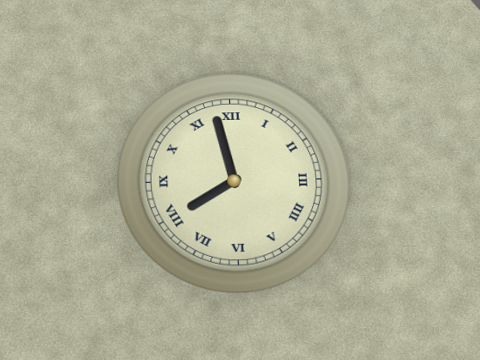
7:58
